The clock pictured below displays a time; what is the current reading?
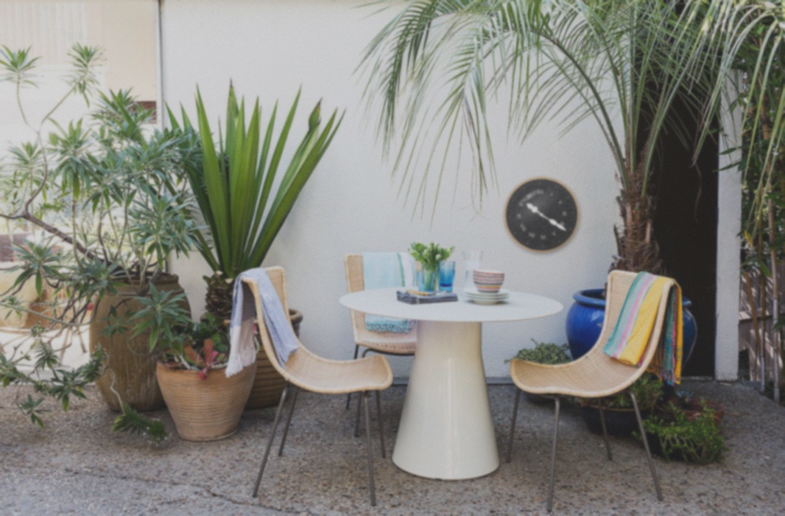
10:21
